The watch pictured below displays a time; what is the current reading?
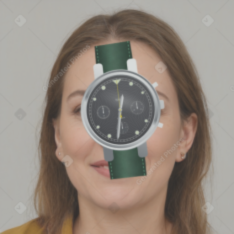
12:32
